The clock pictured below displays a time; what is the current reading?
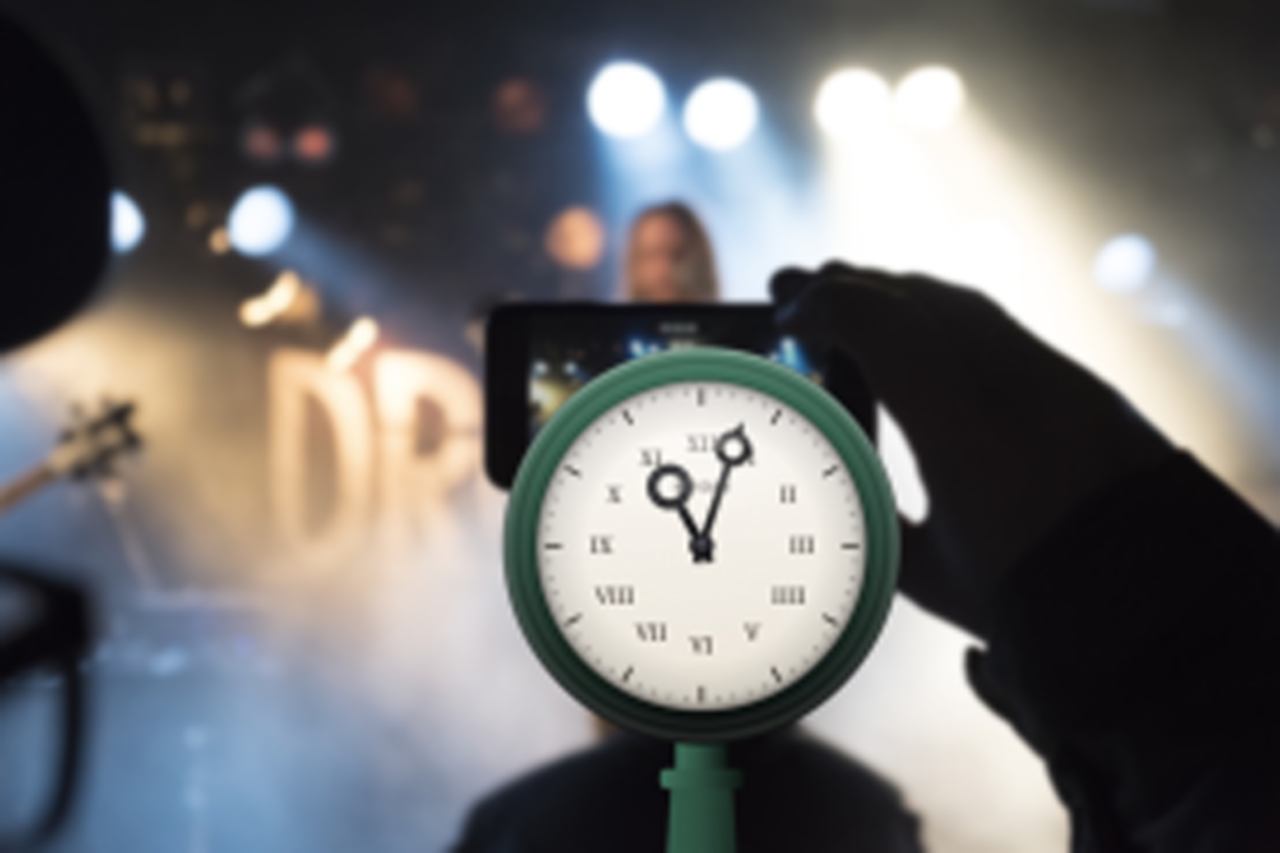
11:03
